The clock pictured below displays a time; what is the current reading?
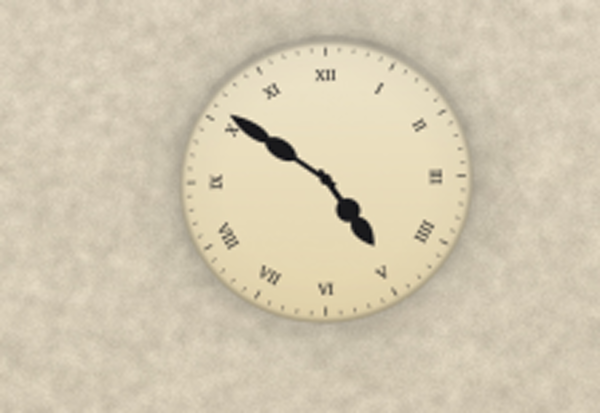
4:51
